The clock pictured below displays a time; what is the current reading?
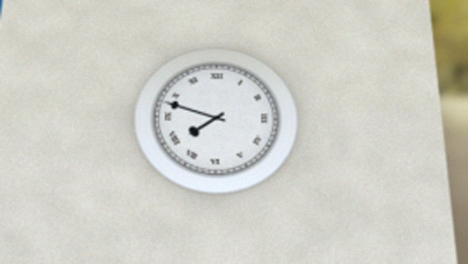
7:48
